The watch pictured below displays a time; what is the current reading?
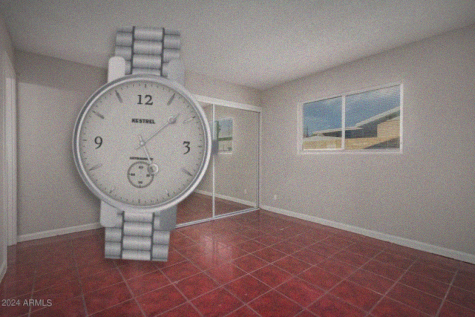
5:08
